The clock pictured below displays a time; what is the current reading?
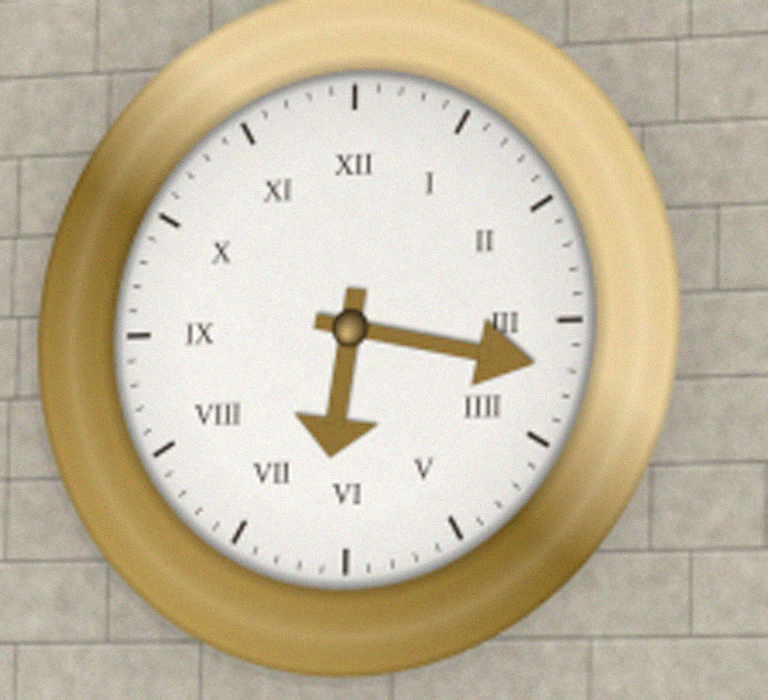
6:17
